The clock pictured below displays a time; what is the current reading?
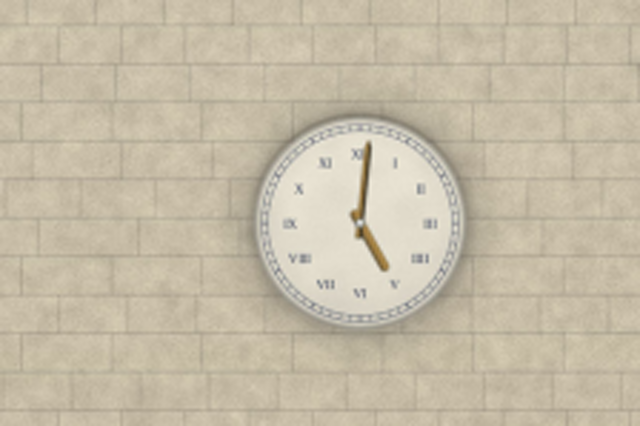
5:01
